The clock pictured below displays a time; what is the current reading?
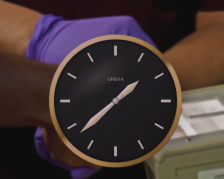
1:38
